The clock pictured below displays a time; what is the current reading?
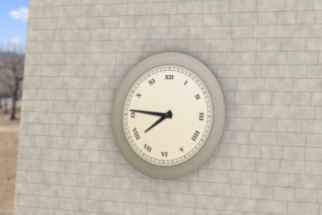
7:46
